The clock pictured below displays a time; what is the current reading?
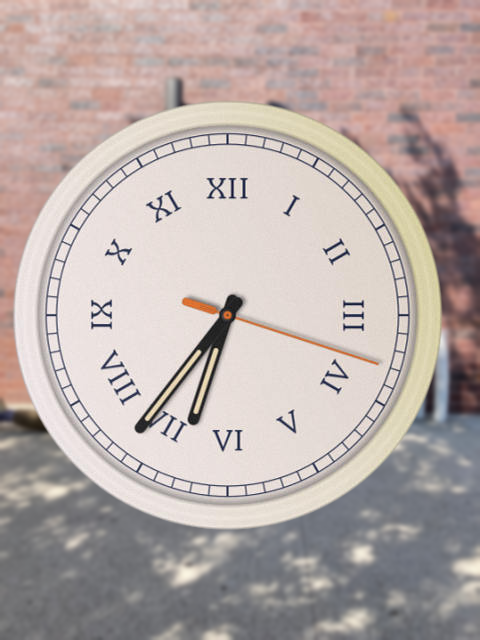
6:36:18
